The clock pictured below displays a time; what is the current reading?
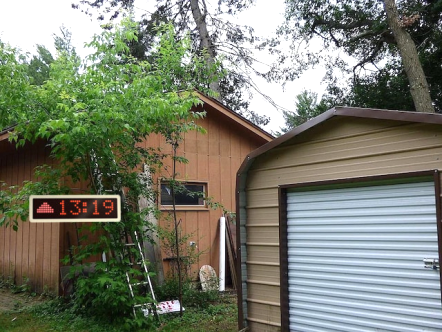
13:19
